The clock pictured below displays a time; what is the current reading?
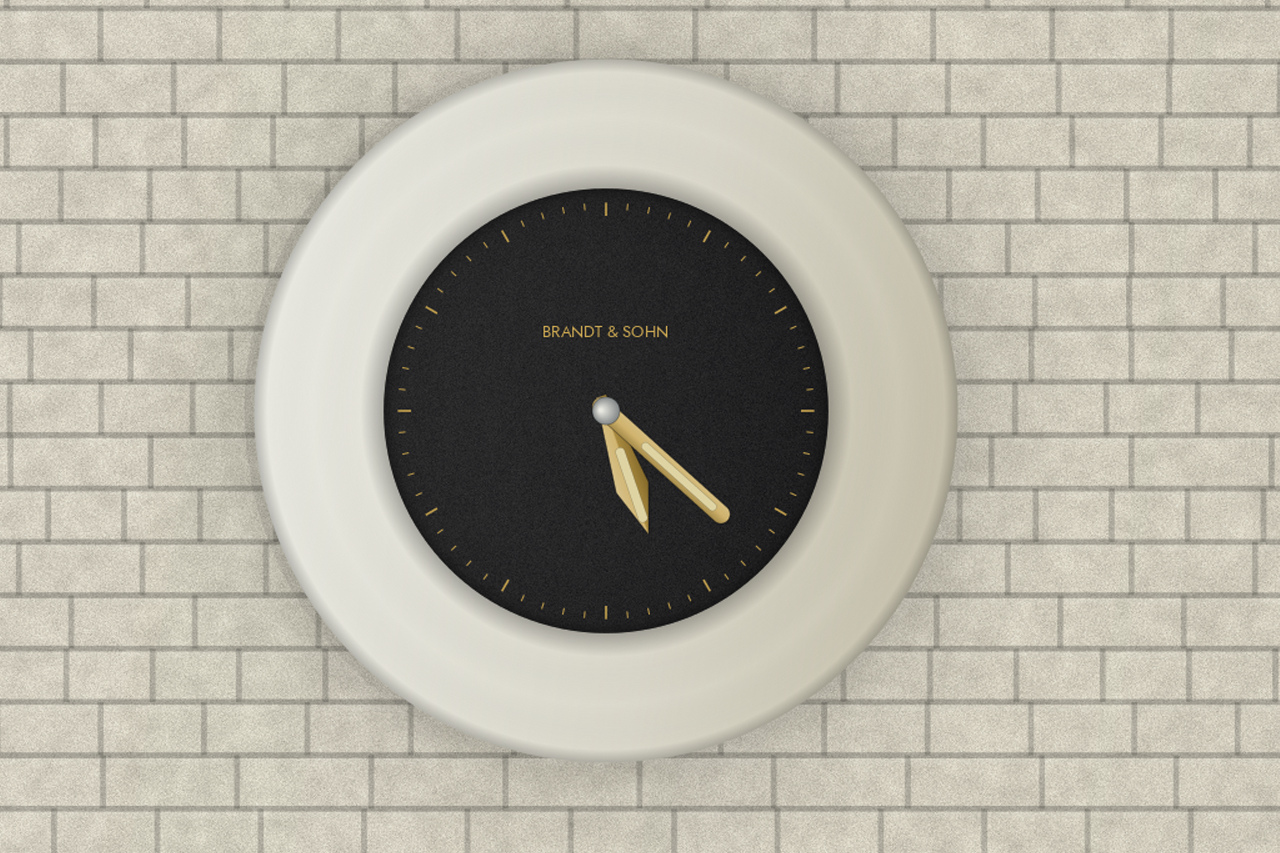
5:22
